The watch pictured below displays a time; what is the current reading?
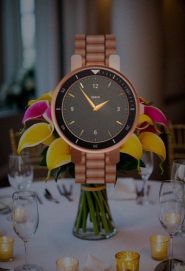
1:54
